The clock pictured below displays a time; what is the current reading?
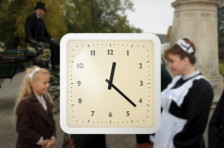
12:22
